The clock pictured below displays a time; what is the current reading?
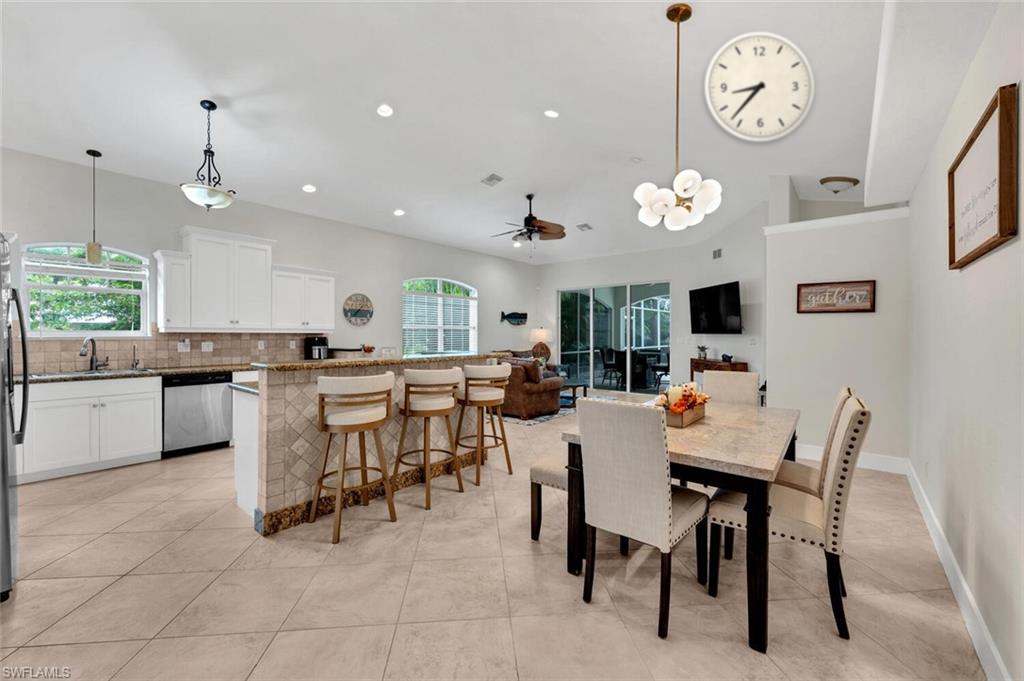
8:37
